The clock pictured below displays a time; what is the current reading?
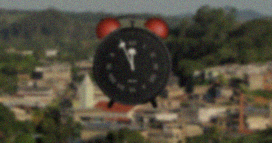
11:56
